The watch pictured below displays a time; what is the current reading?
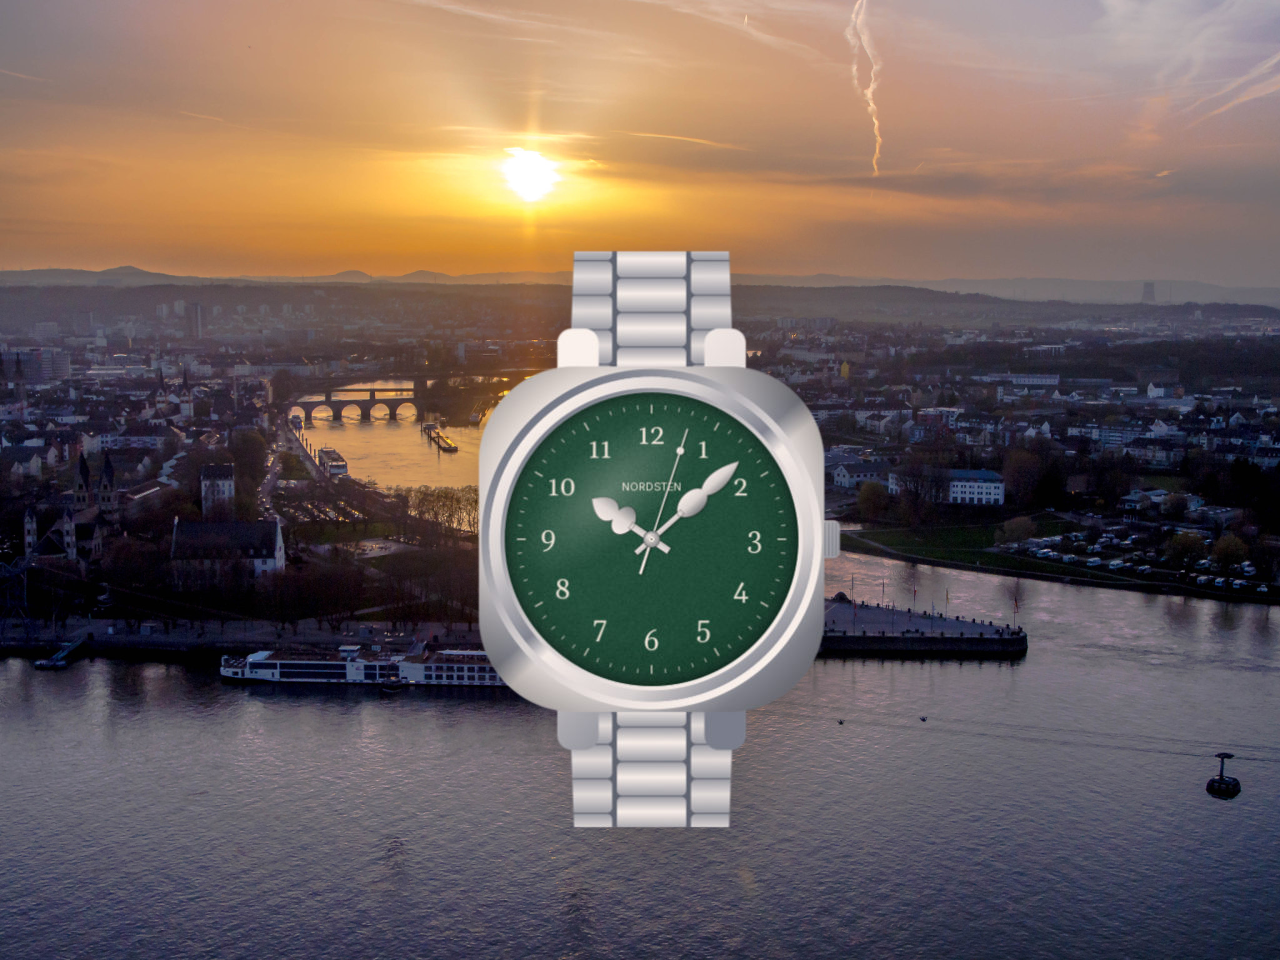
10:08:03
